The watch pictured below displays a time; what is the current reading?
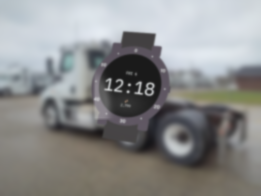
12:18
